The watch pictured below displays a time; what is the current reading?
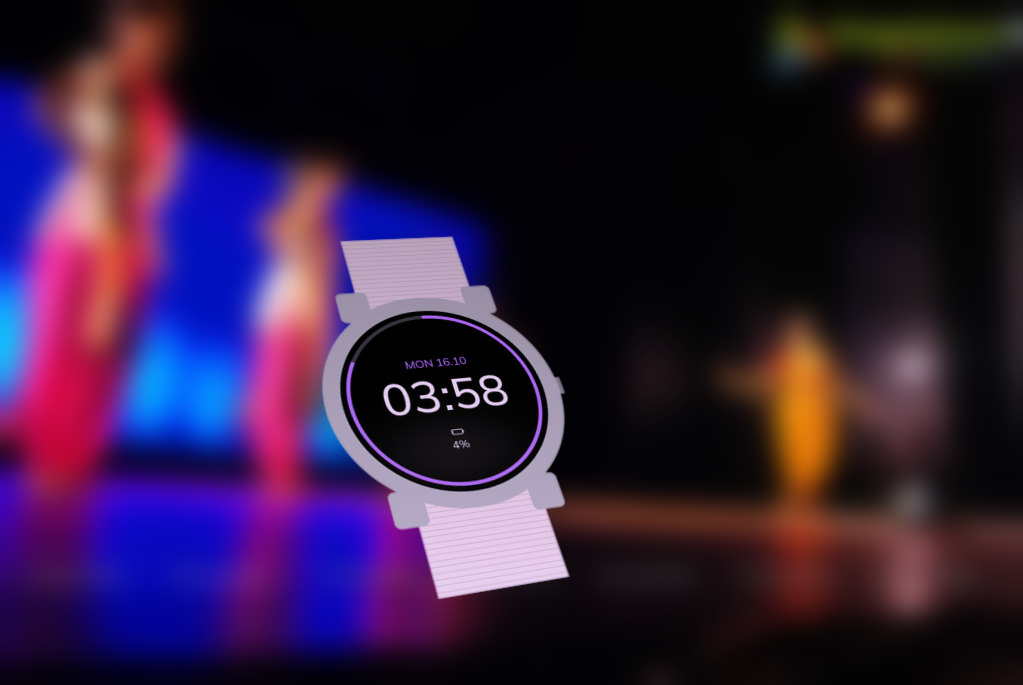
3:58
